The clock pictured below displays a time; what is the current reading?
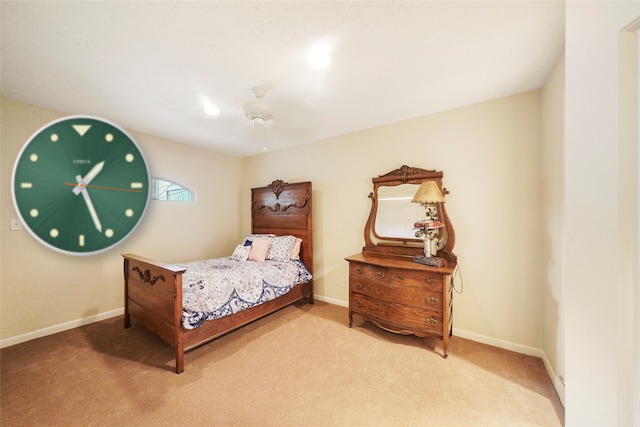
1:26:16
